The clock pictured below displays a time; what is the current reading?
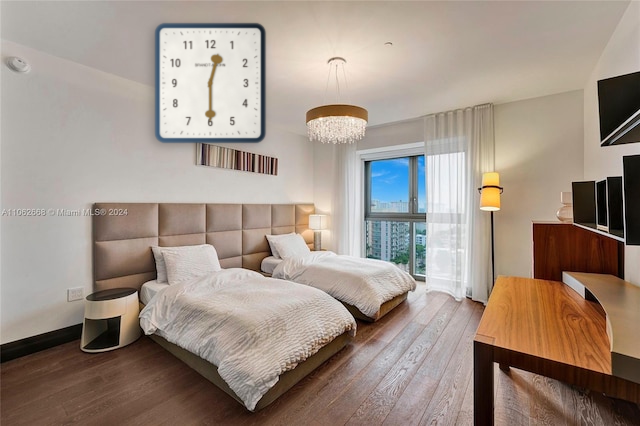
12:30
